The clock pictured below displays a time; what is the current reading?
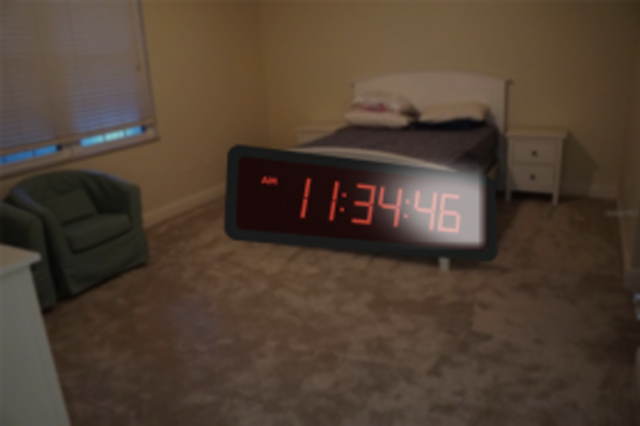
11:34:46
